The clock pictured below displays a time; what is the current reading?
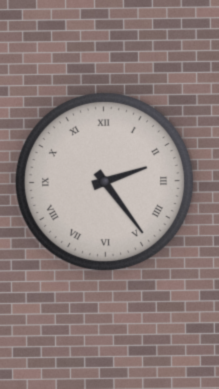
2:24
